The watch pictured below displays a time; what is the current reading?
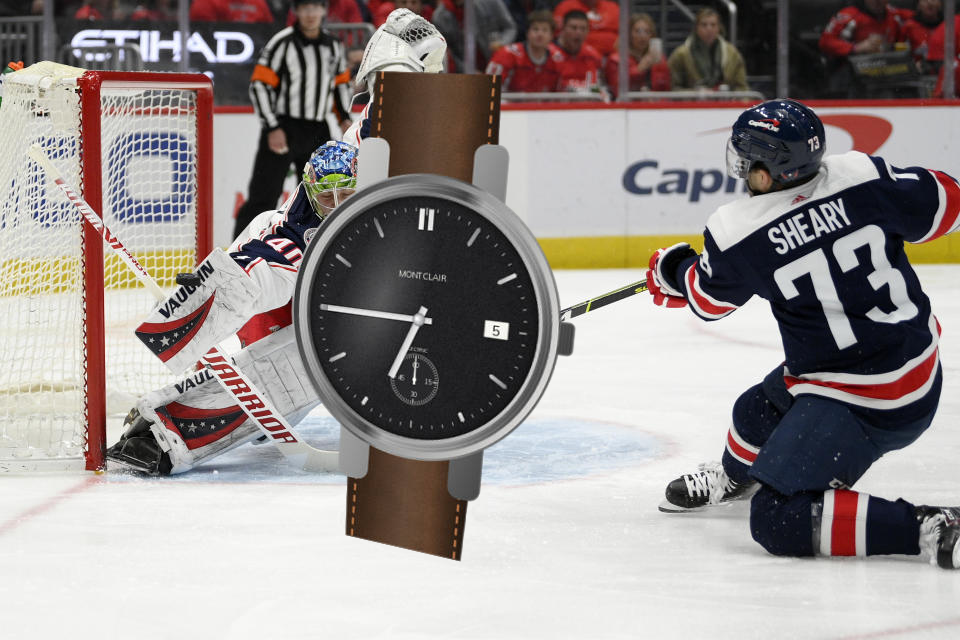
6:45
